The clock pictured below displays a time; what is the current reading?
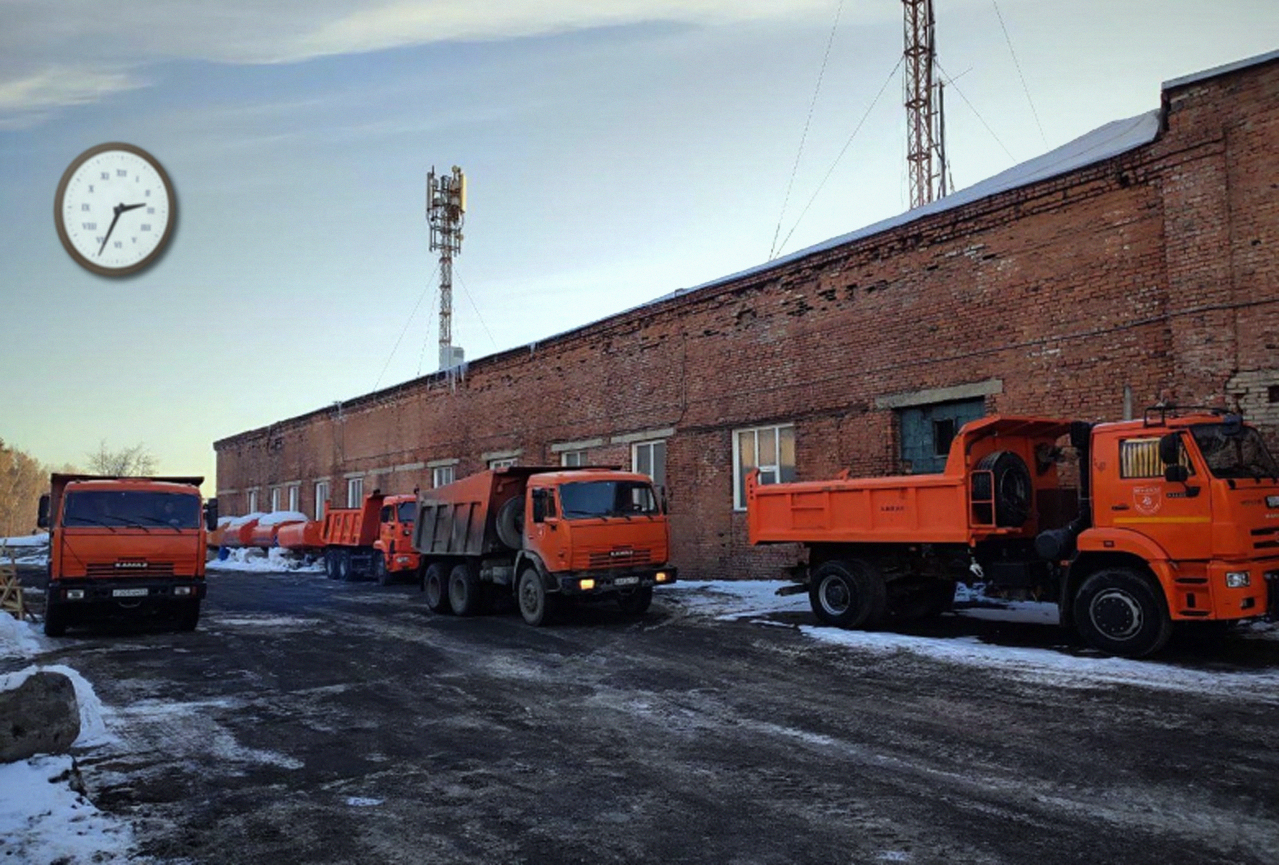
2:34
